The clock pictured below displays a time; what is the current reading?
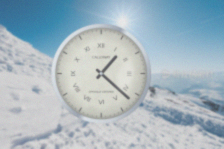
1:22
